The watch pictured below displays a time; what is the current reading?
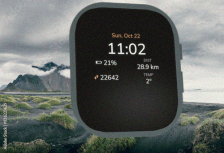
11:02
